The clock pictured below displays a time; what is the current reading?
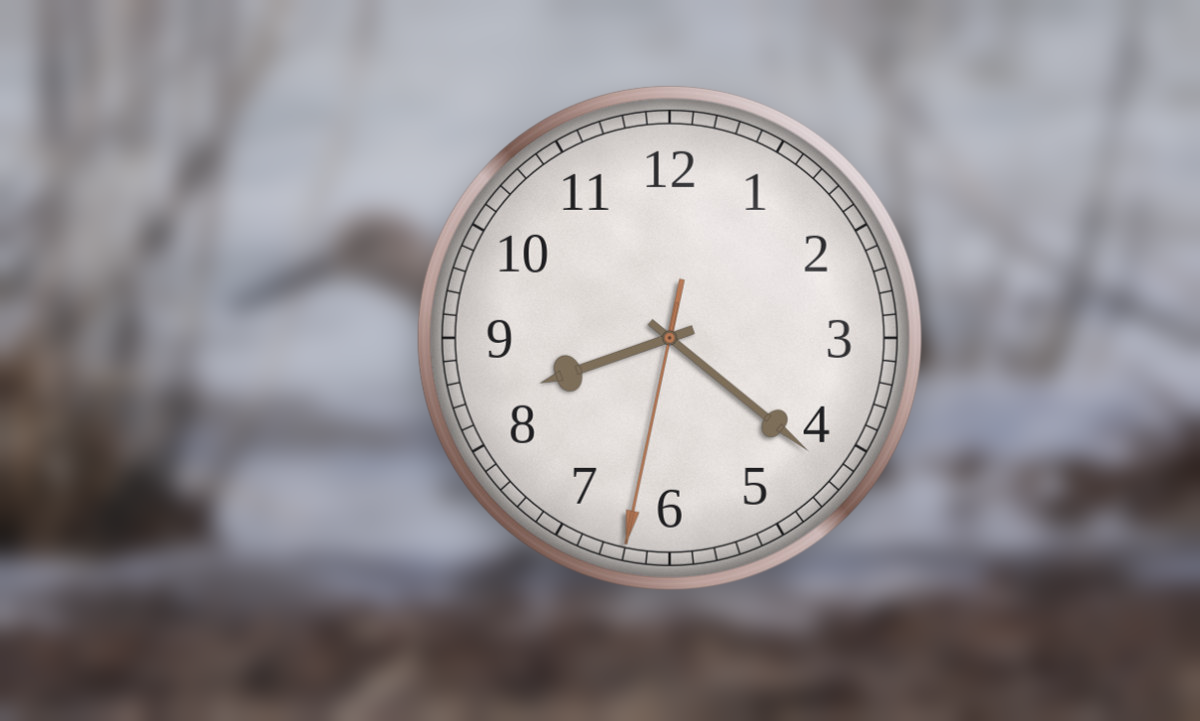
8:21:32
